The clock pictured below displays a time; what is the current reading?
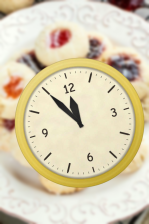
11:55
